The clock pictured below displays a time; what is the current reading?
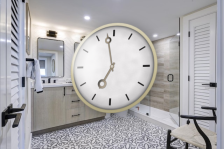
6:58
